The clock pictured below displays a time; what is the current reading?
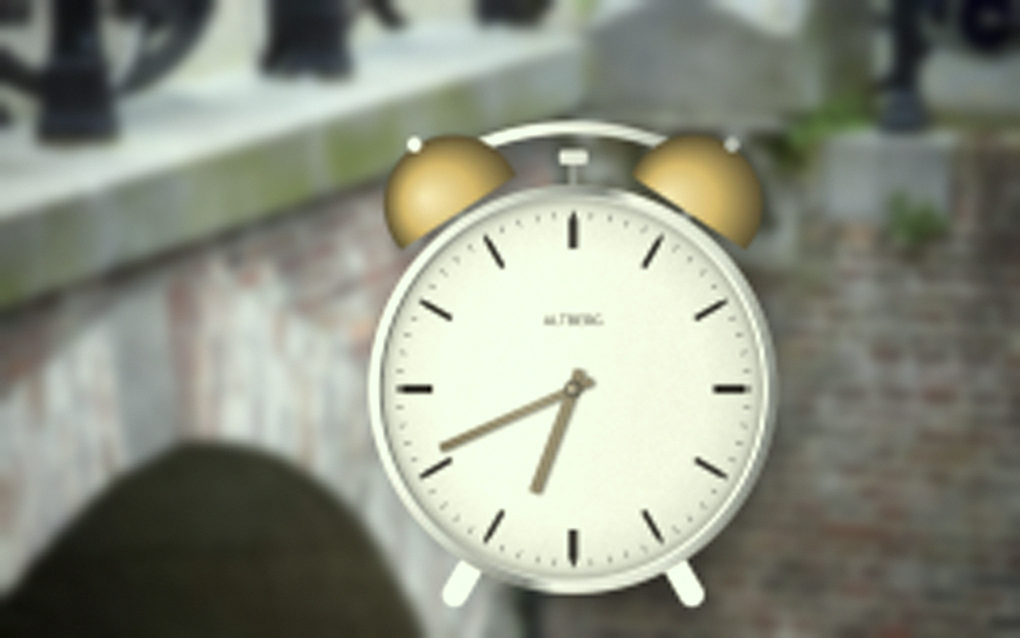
6:41
